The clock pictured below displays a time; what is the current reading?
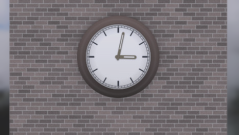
3:02
